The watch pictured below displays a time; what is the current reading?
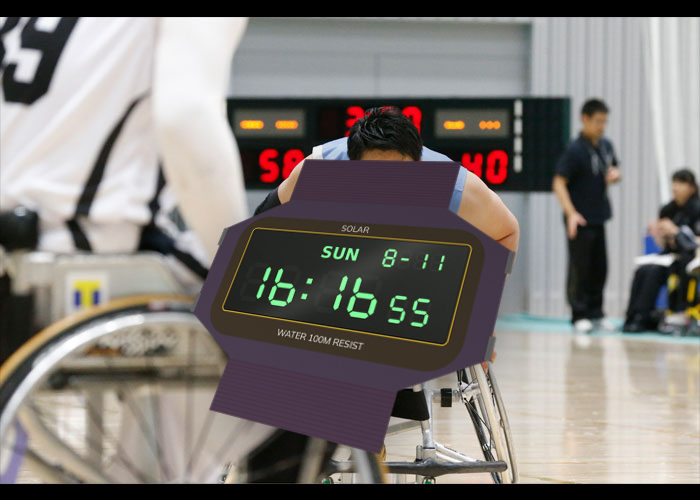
16:16:55
